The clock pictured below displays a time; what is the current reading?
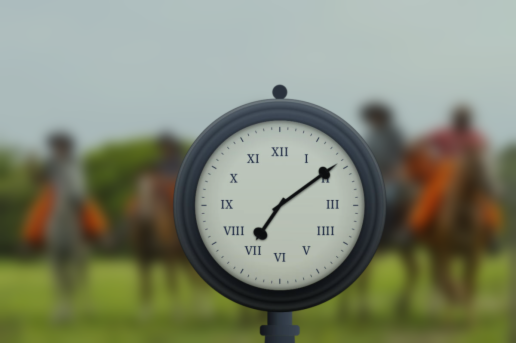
7:09
